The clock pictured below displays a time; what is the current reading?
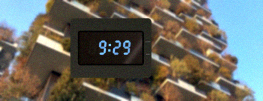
9:29
